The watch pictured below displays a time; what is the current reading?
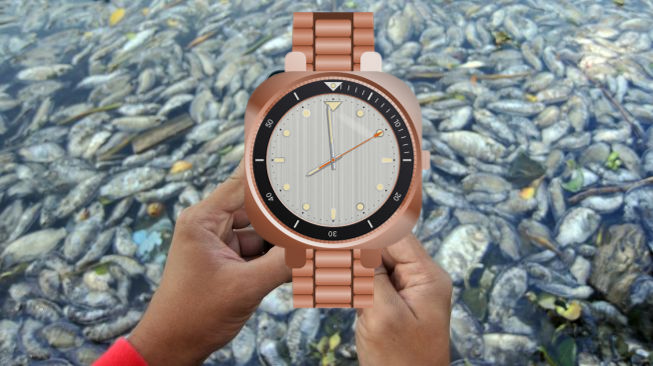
7:59:10
